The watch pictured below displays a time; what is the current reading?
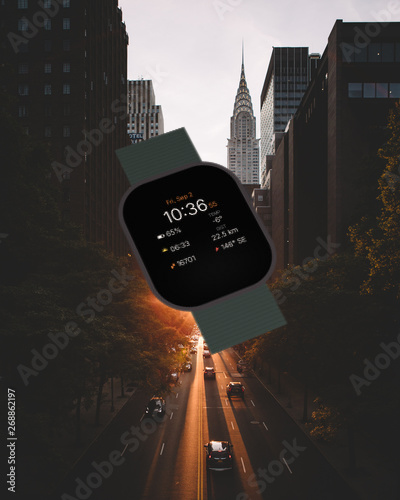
10:36:55
